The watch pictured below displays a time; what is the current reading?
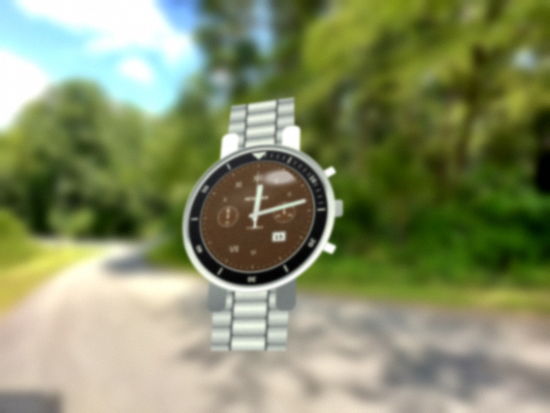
12:13
